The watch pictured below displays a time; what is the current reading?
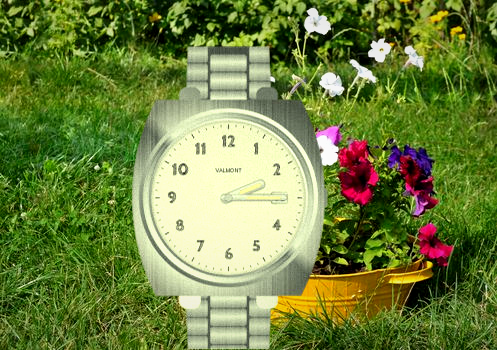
2:15
